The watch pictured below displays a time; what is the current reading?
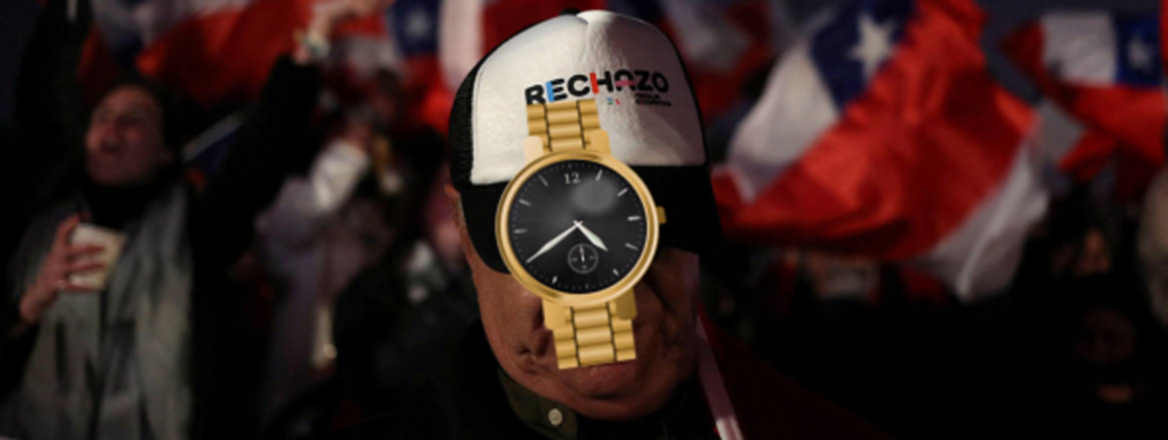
4:40
